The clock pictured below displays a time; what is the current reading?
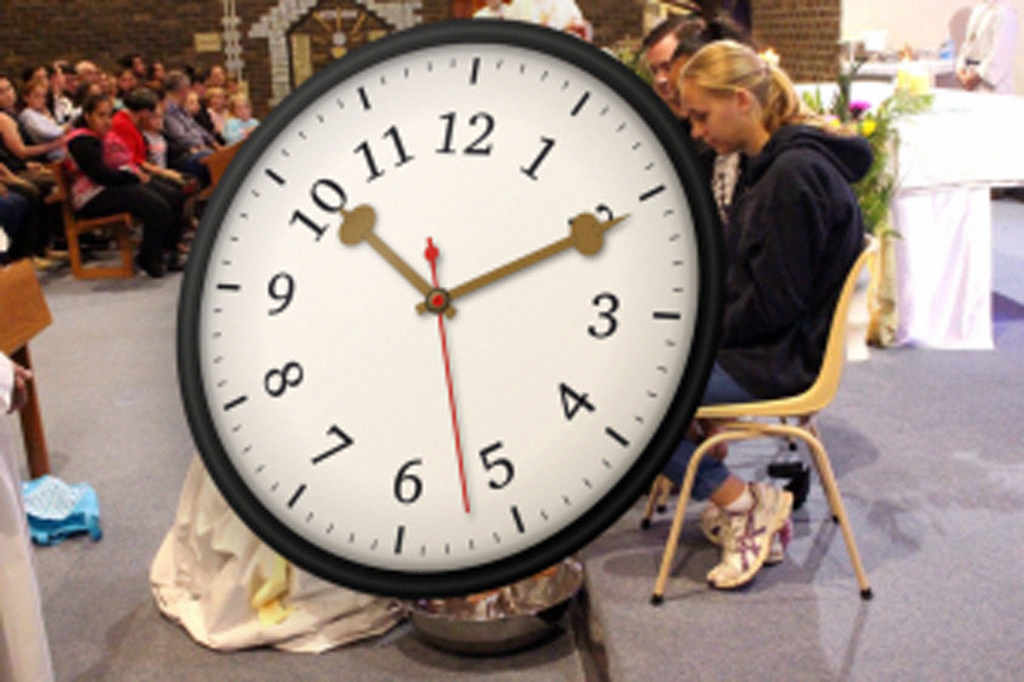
10:10:27
